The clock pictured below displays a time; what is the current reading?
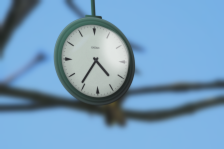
4:36
